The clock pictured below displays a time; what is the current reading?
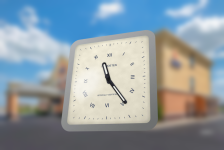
11:24
